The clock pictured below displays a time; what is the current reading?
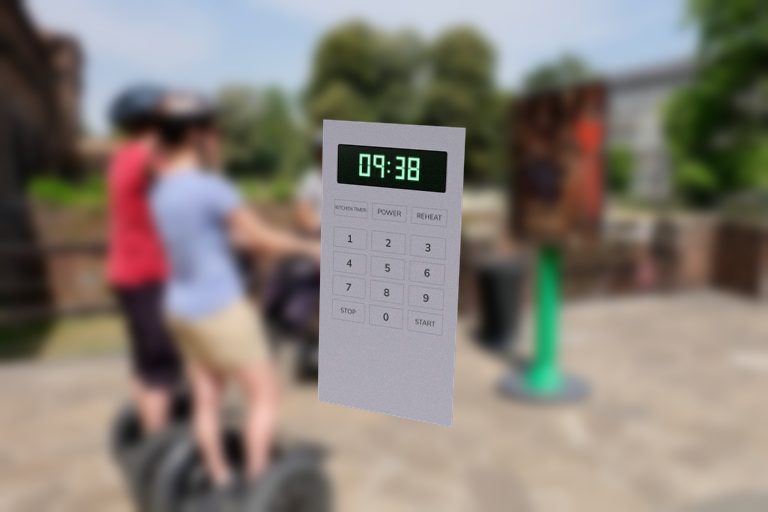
9:38
